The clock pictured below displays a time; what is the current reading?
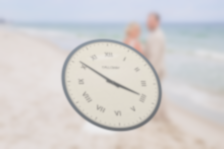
3:51
